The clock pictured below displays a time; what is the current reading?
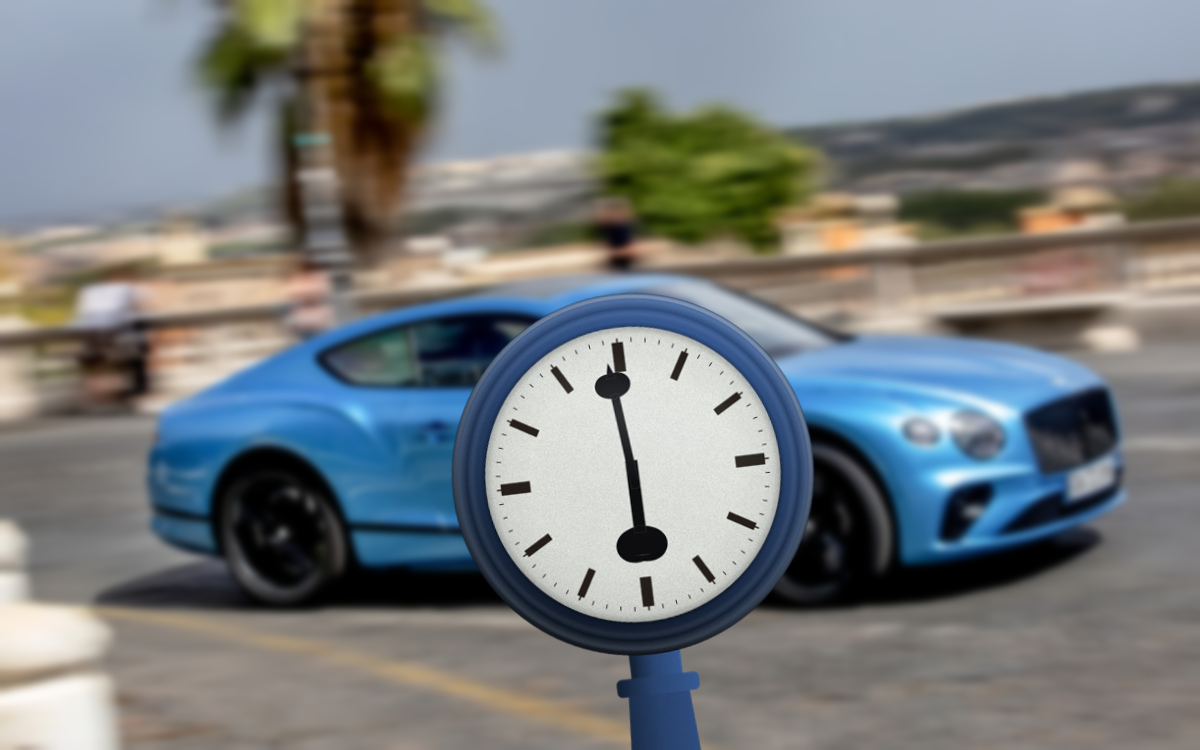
5:59
